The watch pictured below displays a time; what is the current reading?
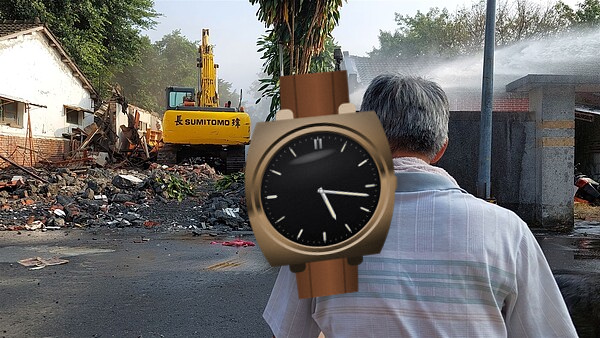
5:17
